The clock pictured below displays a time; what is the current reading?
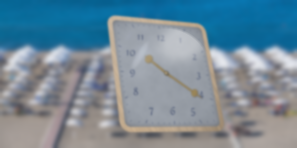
10:21
